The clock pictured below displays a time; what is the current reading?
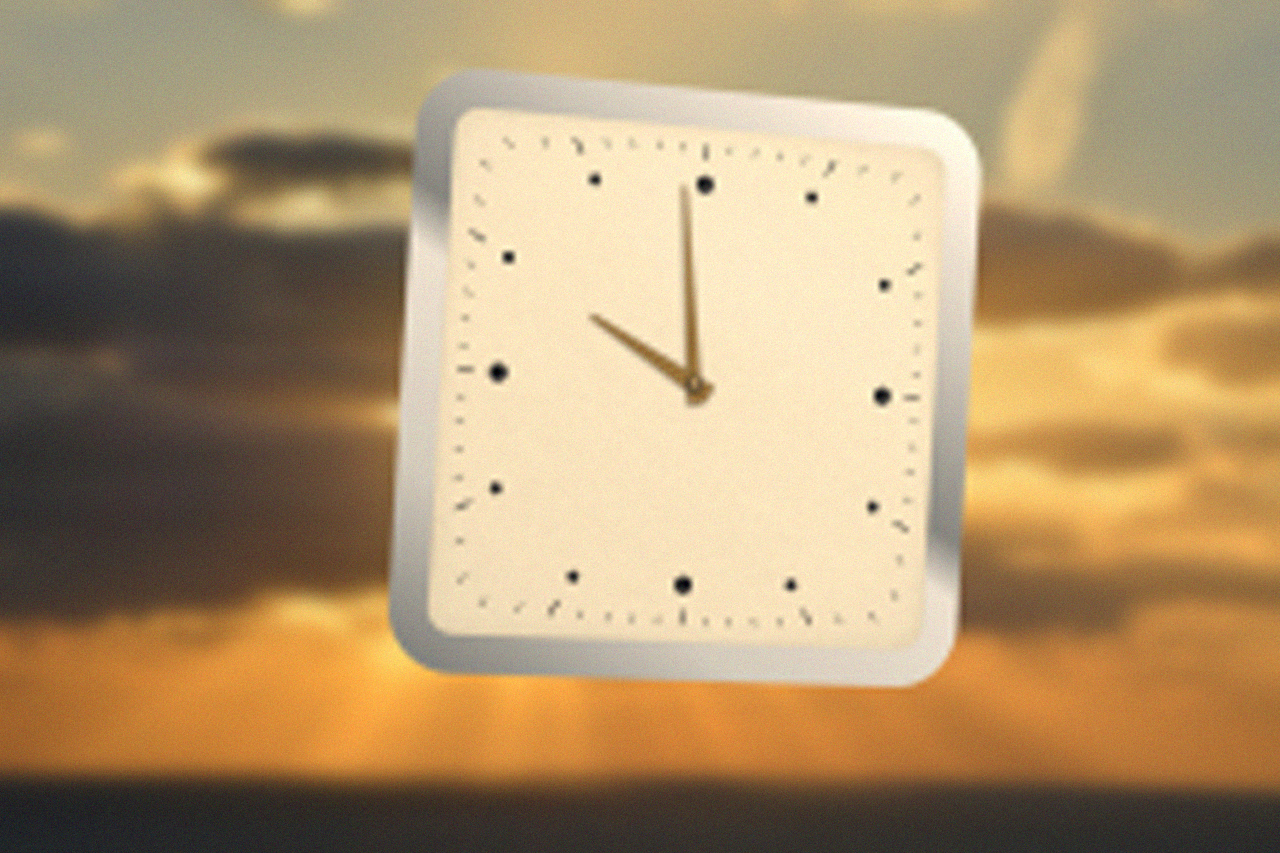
9:59
